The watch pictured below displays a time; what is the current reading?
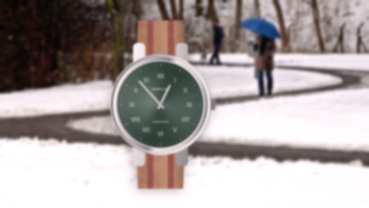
12:53
